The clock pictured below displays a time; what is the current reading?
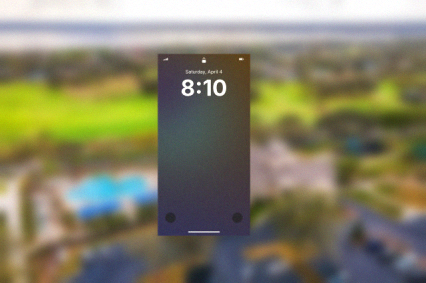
8:10
